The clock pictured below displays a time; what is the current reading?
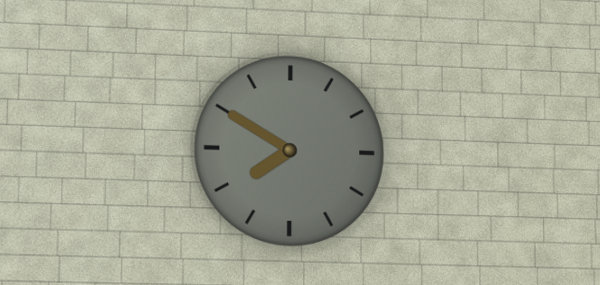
7:50
